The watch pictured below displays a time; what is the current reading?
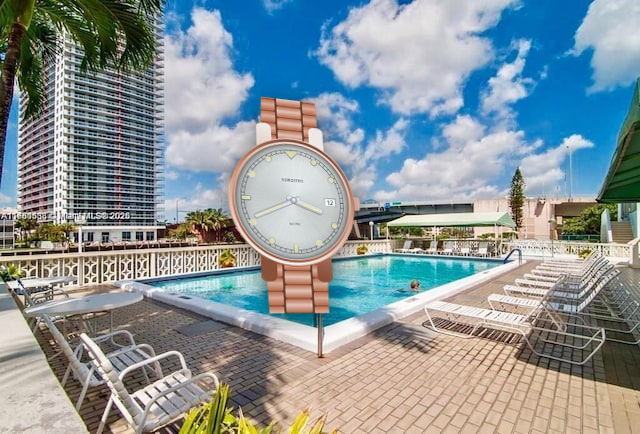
3:41
